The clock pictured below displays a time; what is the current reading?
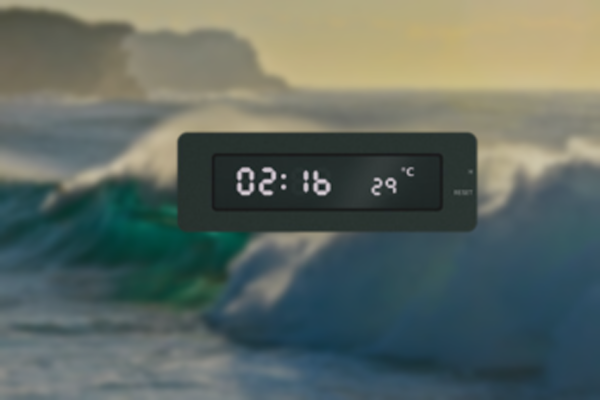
2:16
